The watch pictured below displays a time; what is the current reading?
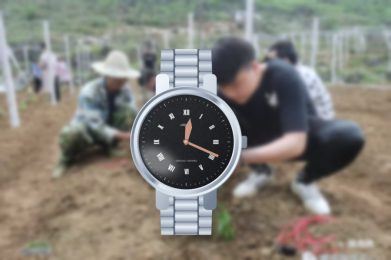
12:19
